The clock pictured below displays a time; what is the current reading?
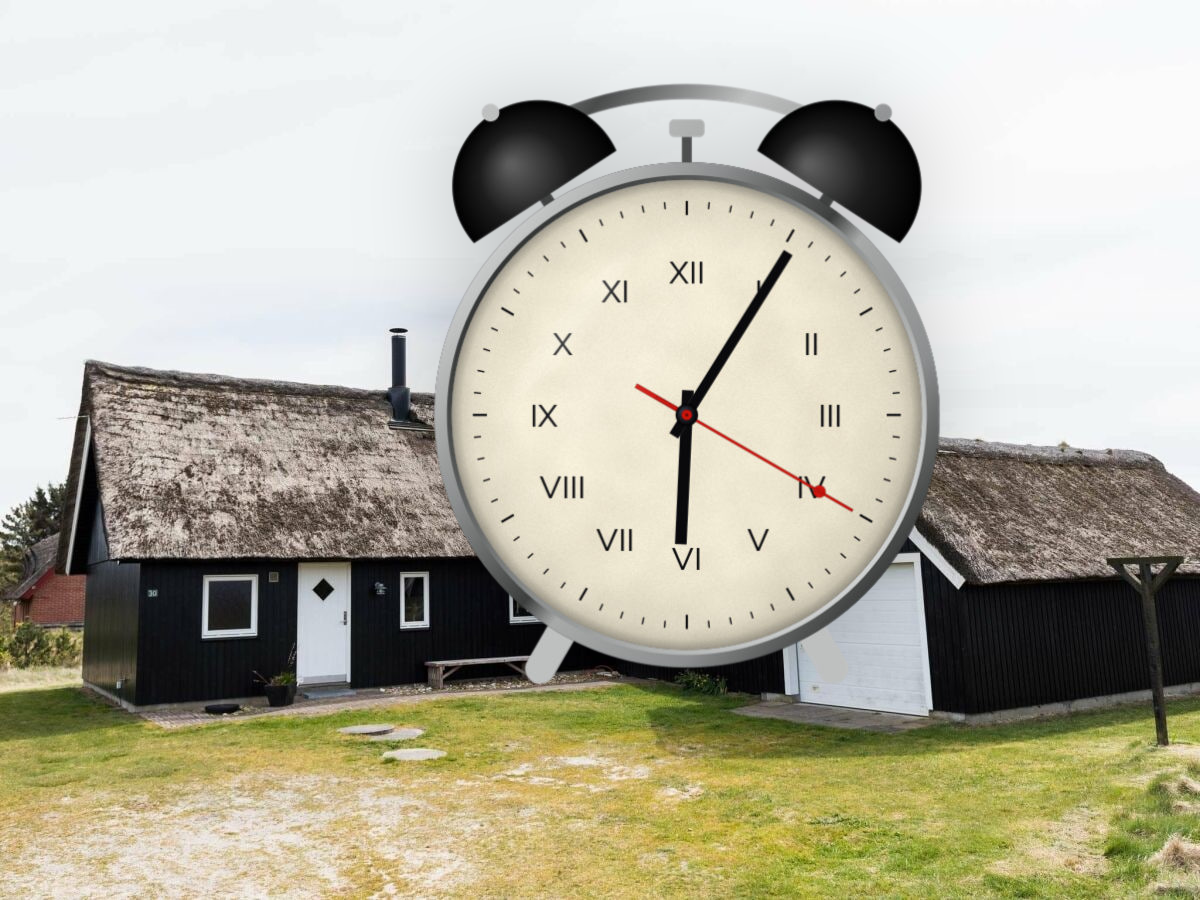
6:05:20
